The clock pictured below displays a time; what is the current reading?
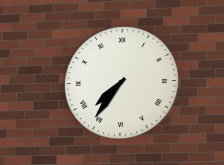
7:36
